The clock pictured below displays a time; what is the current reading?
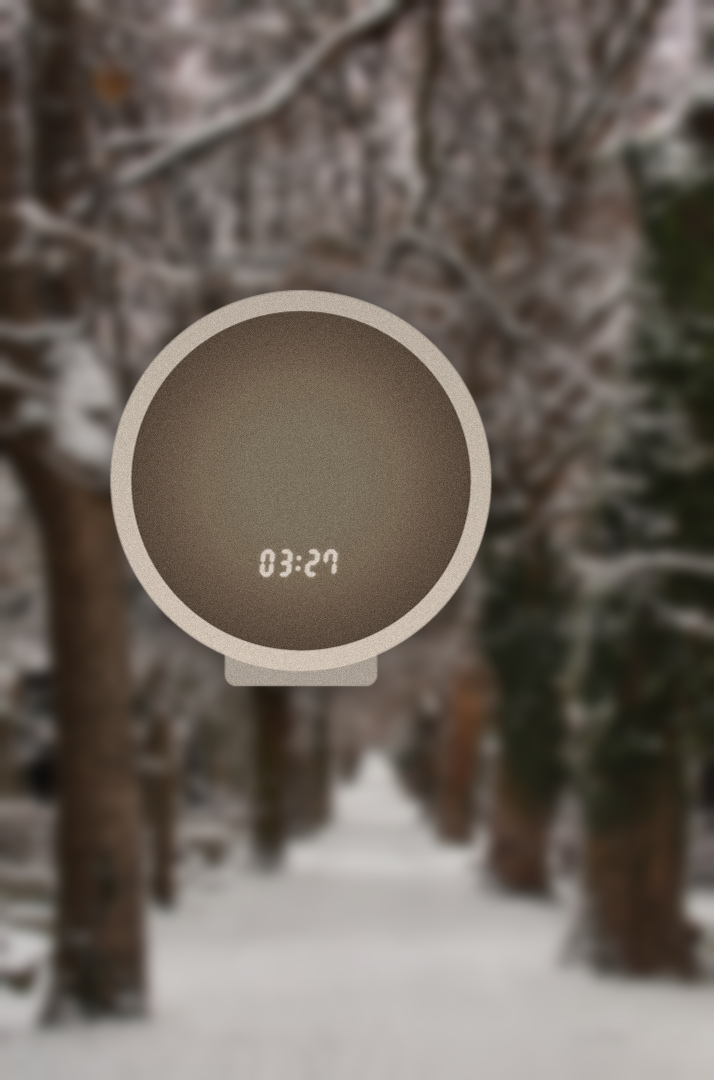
3:27
